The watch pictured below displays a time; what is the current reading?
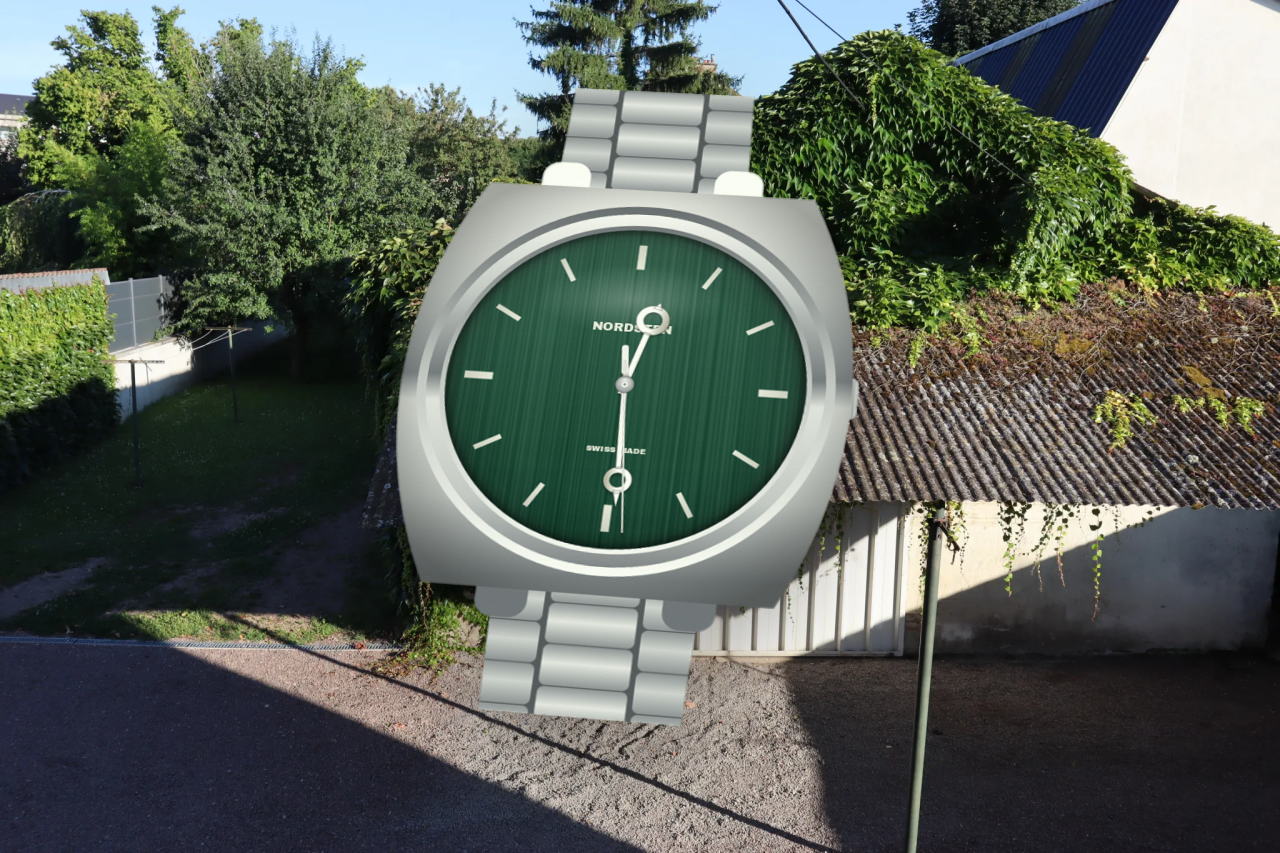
12:29:29
